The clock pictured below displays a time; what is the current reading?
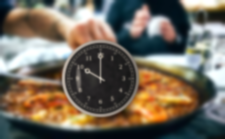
10:00
